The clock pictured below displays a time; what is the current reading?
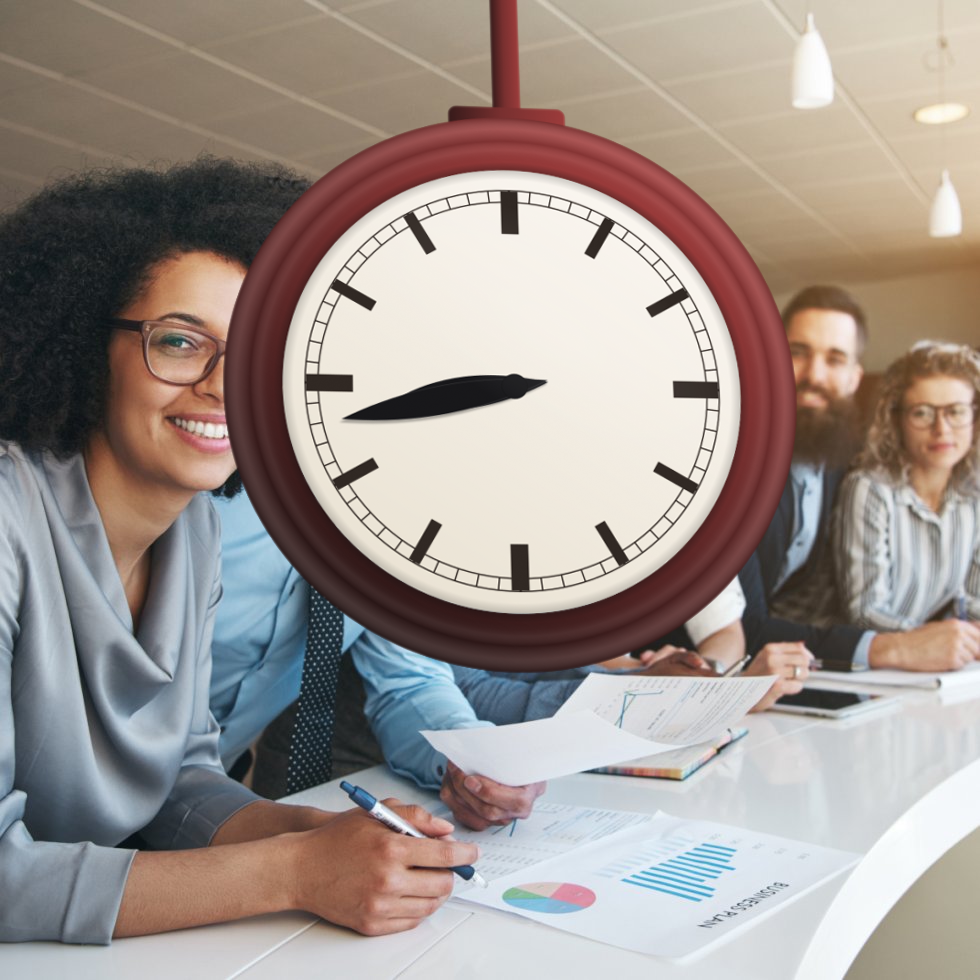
8:43
